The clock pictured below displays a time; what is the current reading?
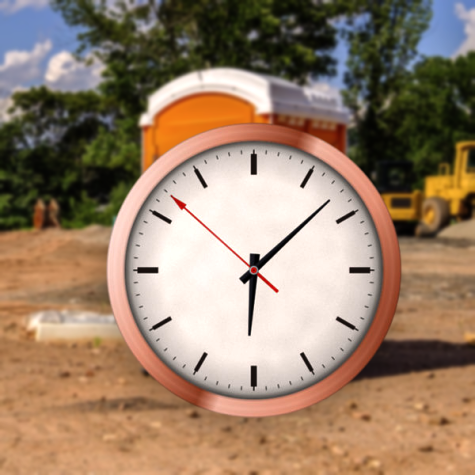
6:07:52
